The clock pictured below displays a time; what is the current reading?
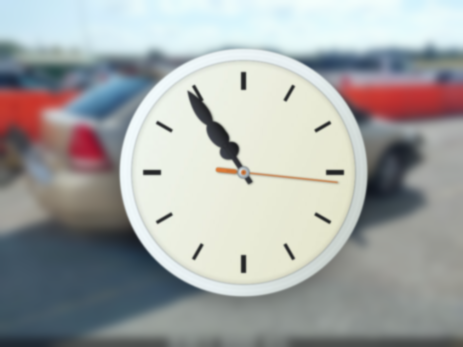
10:54:16
